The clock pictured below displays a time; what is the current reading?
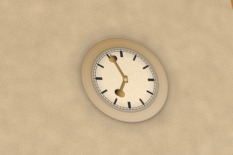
6:56
